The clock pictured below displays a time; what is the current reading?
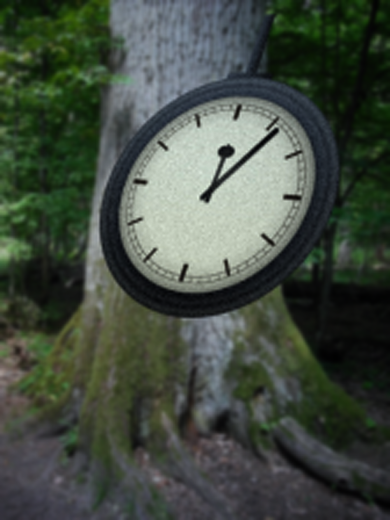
12:06
